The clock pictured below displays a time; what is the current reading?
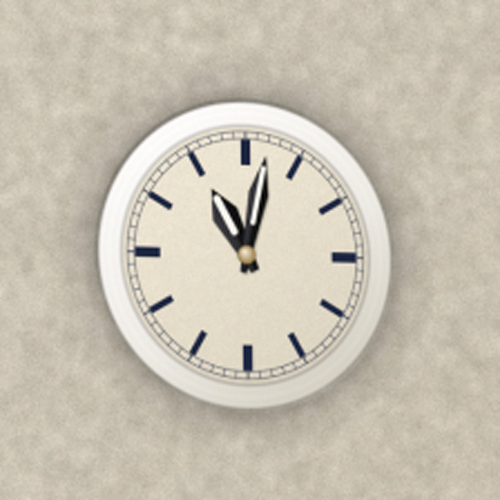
11:02
